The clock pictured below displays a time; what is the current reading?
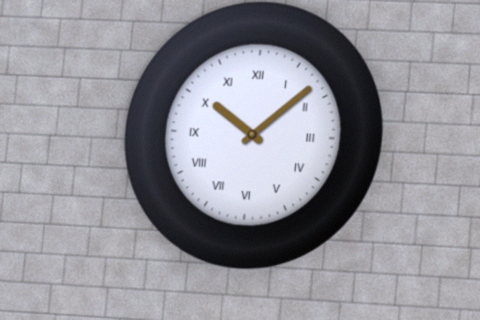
10:08
